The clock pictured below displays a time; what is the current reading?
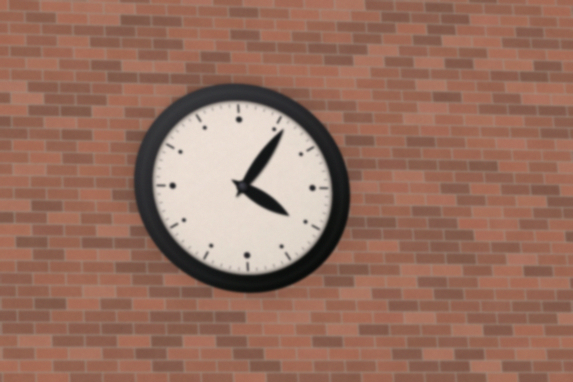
4:06
